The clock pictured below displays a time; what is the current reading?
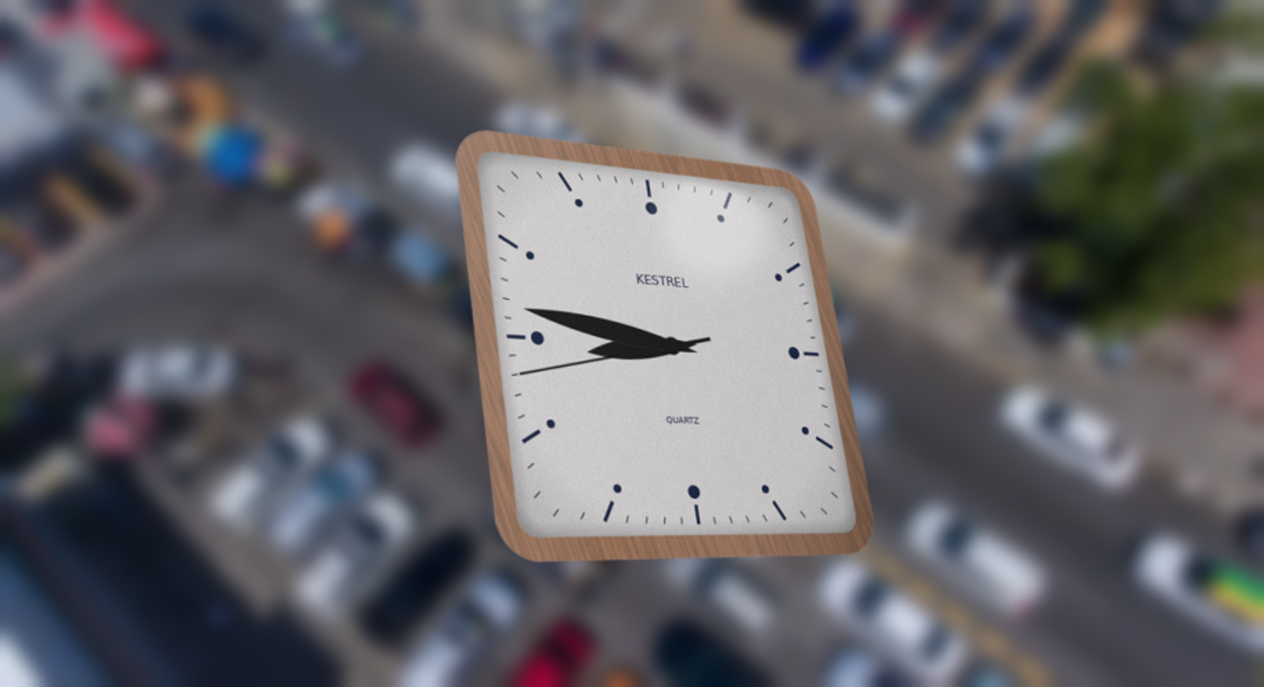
8:46:43
